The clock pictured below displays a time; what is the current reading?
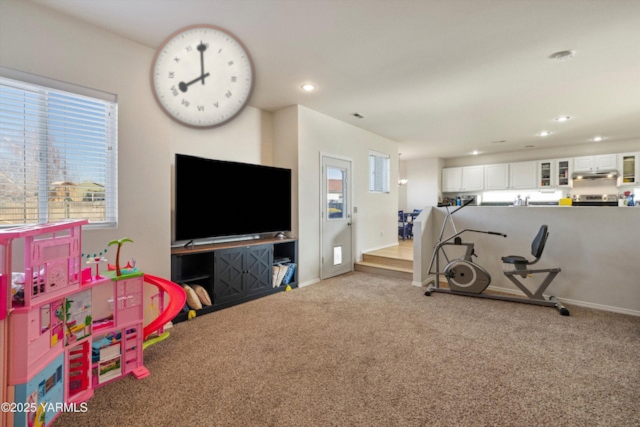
7:59
